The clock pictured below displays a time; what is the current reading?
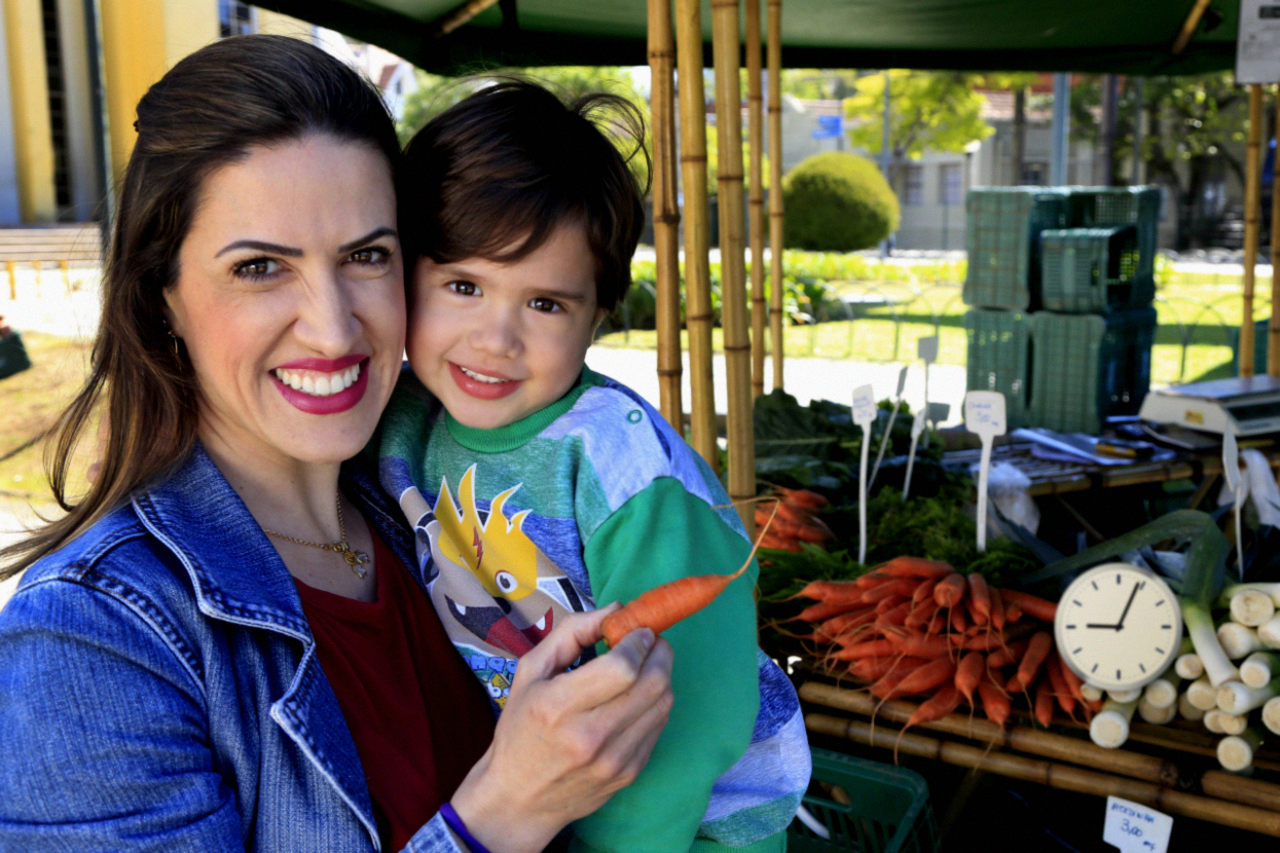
9:04
